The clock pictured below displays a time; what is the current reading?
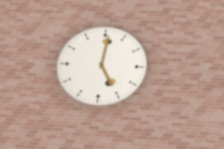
5:01
